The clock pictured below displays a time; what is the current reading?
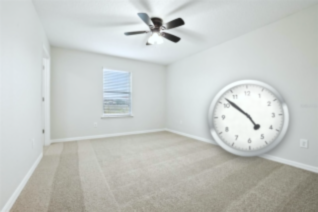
4:52
